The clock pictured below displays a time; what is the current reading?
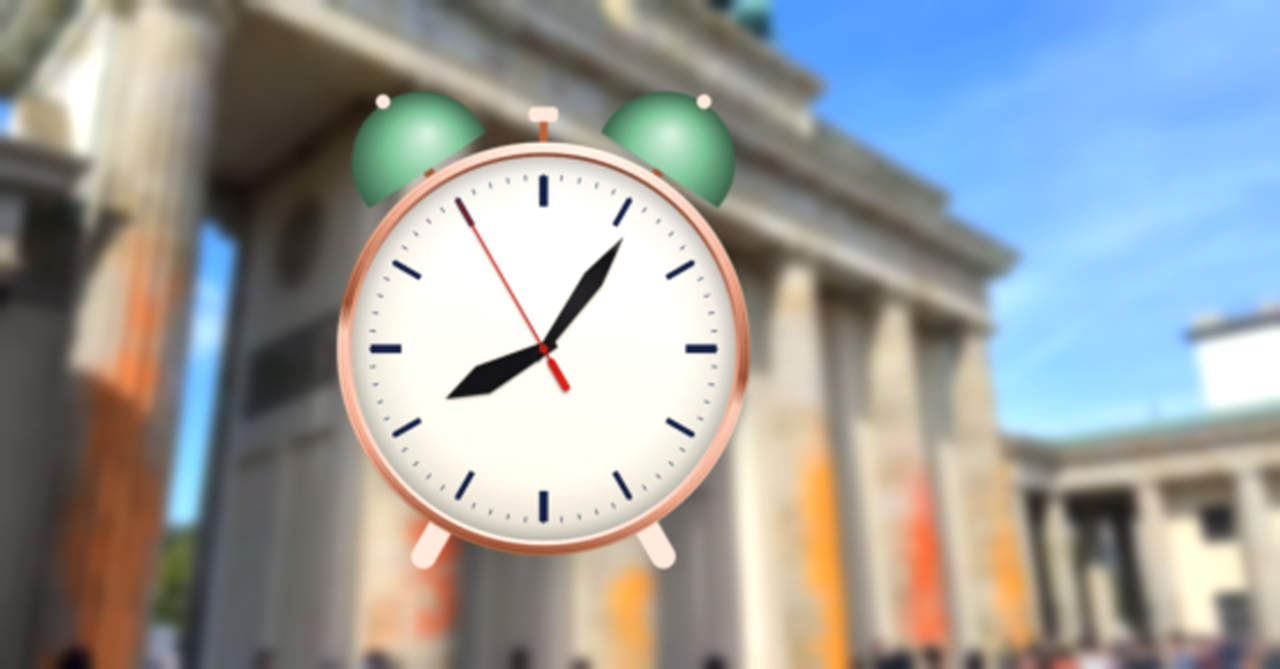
8:05:55
